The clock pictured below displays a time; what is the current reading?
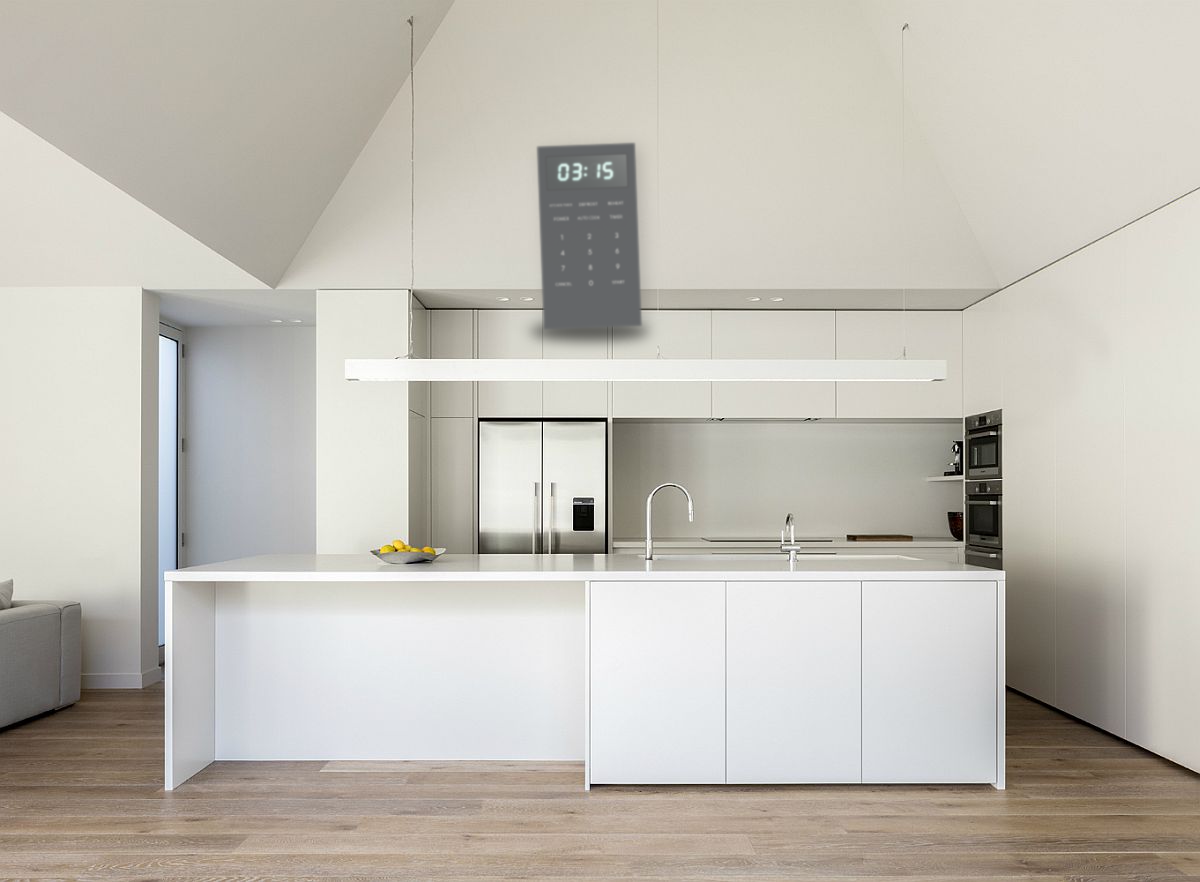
3:15
